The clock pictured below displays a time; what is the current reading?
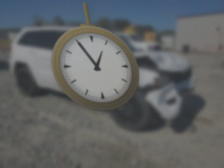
12:55
